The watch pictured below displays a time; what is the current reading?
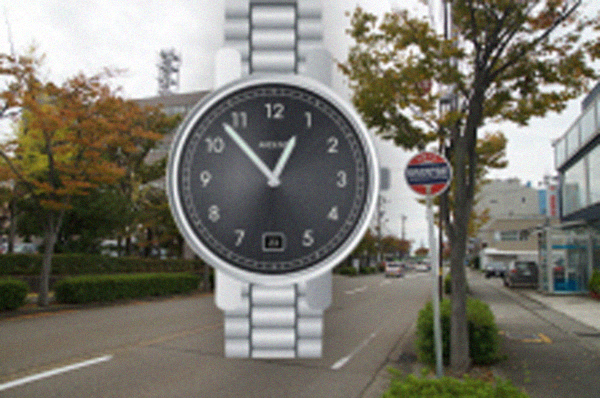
12:53
